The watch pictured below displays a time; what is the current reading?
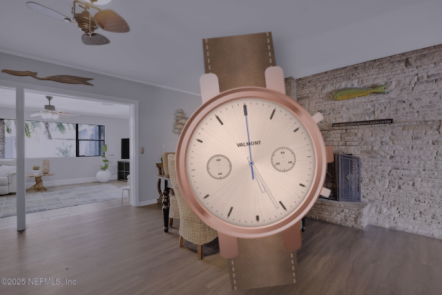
5:26
